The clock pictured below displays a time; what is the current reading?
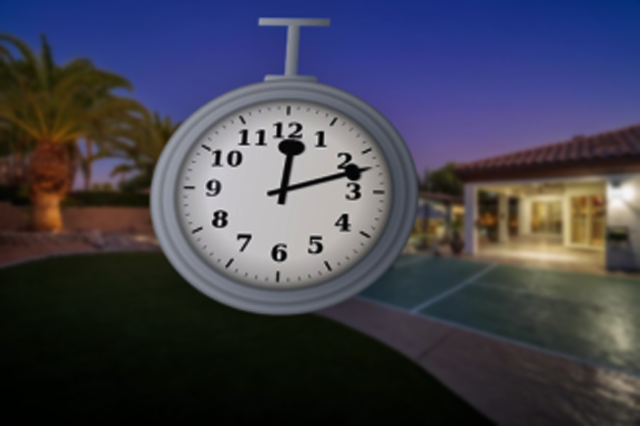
12:12
